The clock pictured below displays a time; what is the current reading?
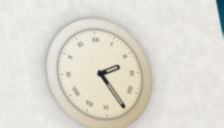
2:25
